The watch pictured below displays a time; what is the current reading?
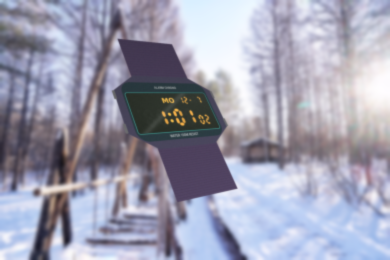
1:01:02
